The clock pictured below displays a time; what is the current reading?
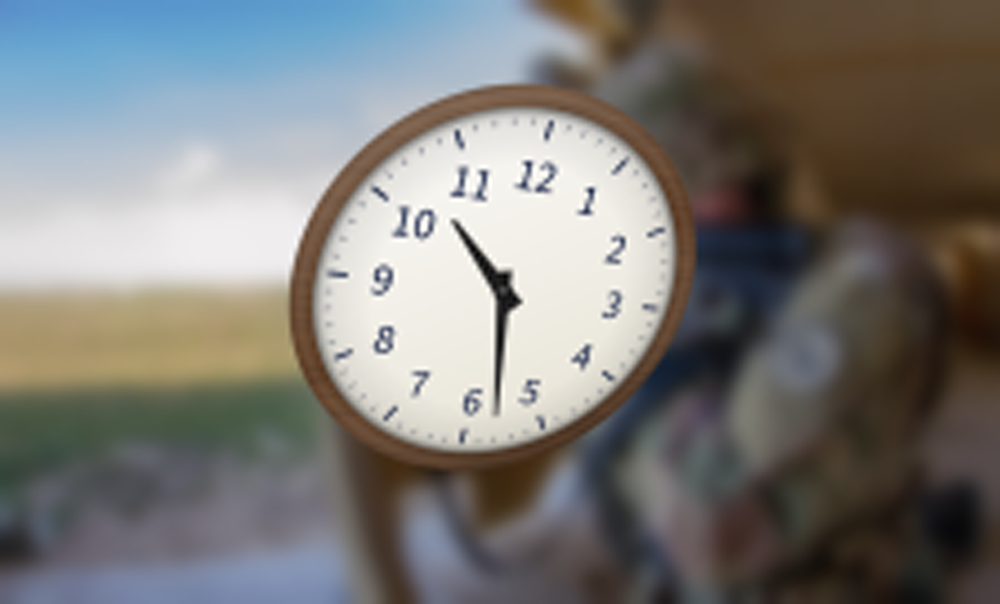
10:28
